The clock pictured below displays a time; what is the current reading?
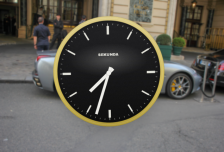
7:33
